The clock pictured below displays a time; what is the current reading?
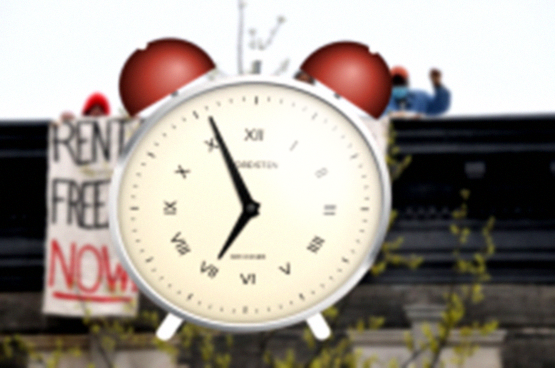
6:56
